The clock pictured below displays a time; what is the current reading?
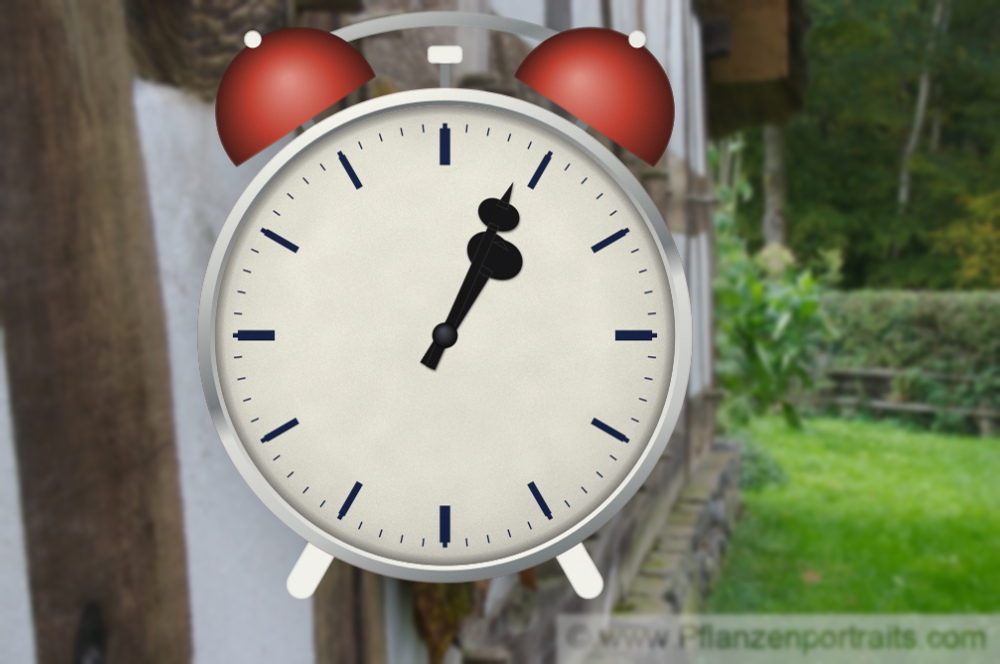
1:04
